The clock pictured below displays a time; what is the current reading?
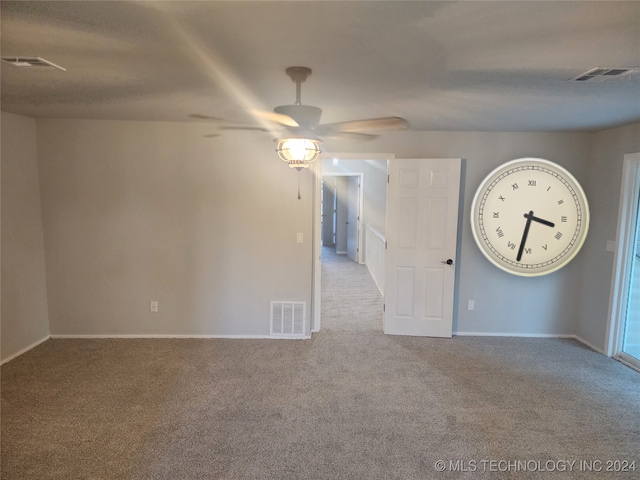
3:32
